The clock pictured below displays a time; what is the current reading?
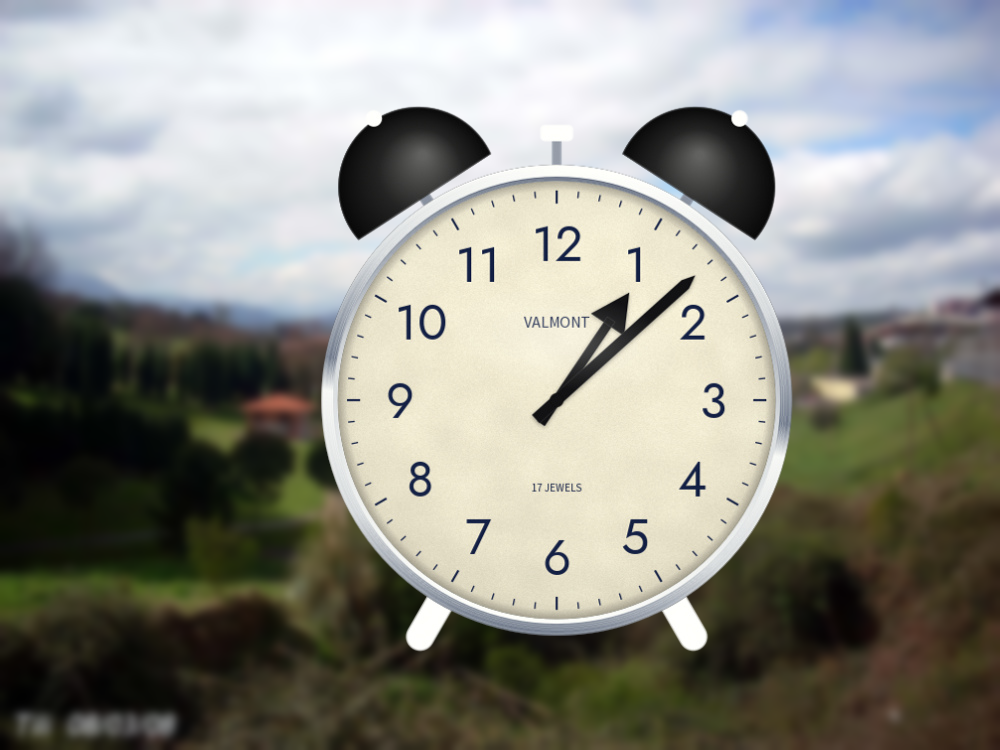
1:08
